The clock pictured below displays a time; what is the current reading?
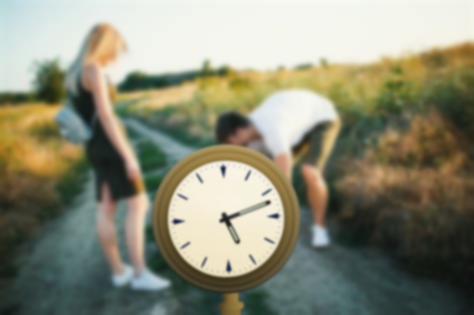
5:12
